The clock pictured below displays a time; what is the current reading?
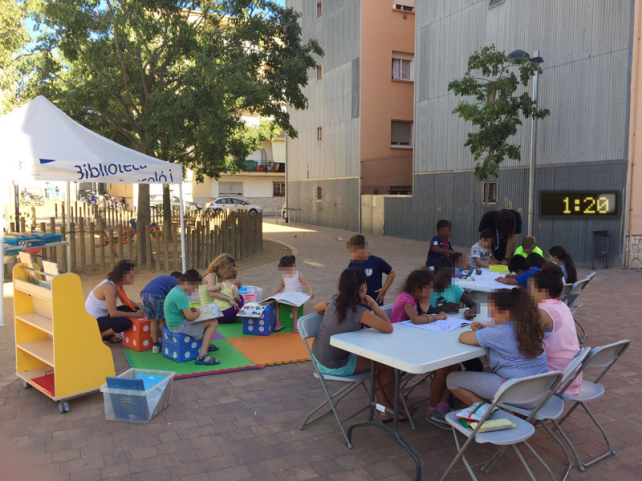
1:20
